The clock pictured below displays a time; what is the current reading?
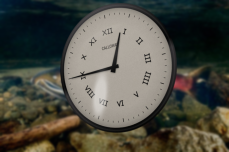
12:45
